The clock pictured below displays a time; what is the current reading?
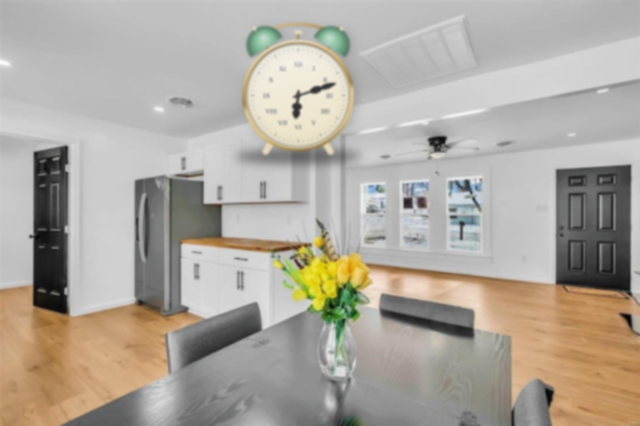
6:12
